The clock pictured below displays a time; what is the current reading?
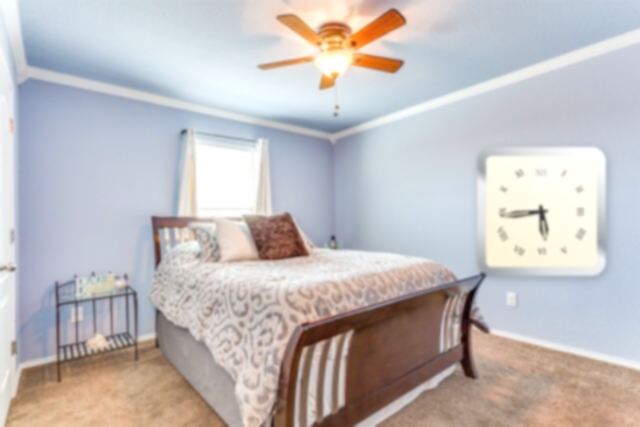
5:44
